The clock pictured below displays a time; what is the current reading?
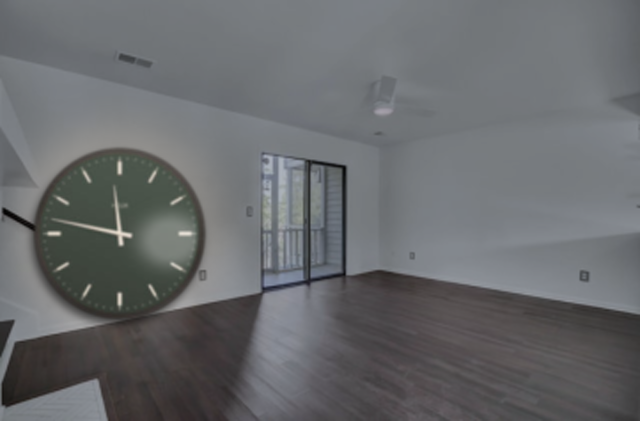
11:47
